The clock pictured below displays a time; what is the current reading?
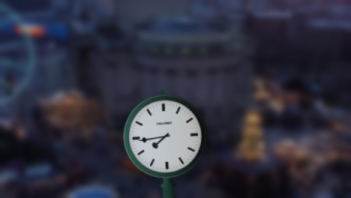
7:44
